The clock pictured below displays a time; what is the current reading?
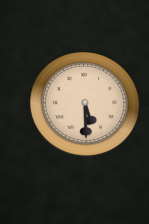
5:30
